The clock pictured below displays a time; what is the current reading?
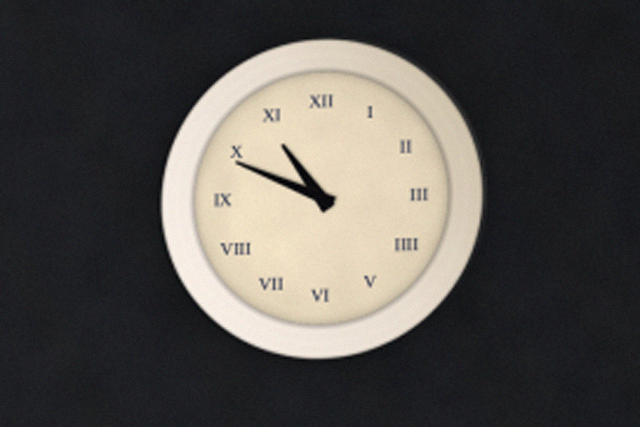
10:49
